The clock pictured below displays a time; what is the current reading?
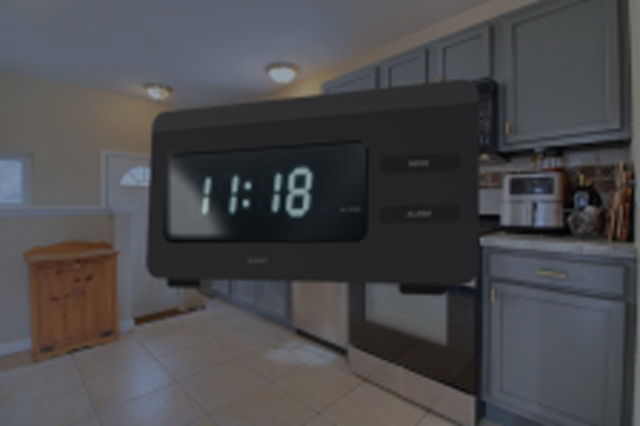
11:18
